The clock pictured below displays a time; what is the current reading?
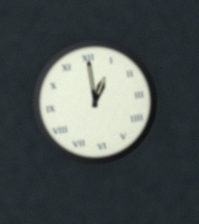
1:00
